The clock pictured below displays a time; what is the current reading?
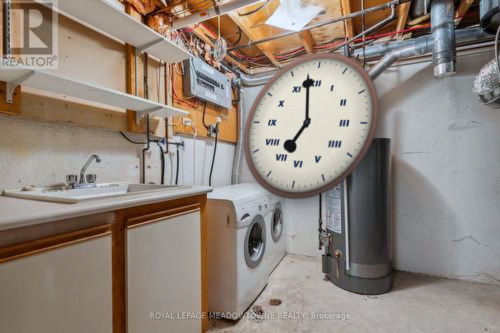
6:58
